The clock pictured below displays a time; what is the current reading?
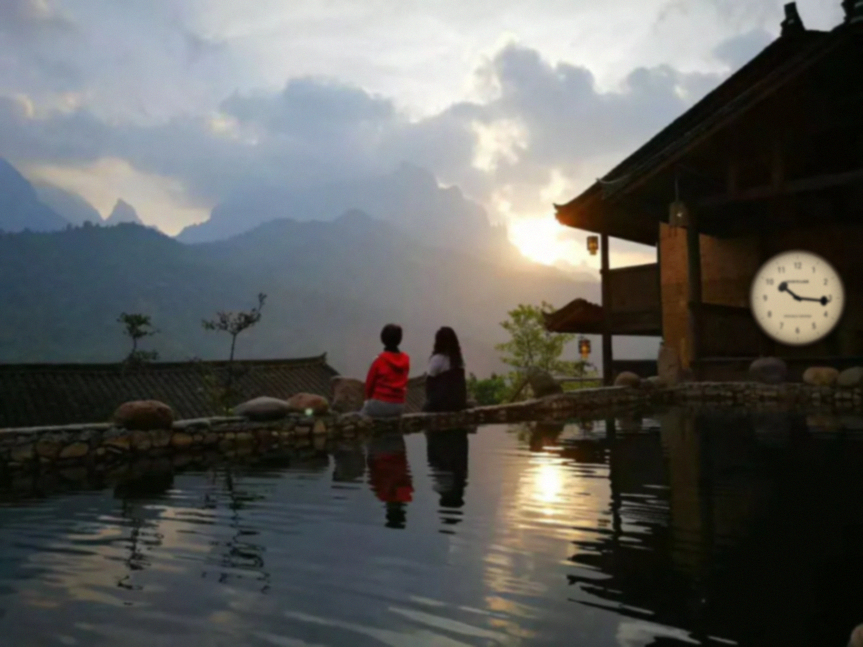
10:16
